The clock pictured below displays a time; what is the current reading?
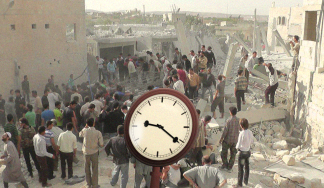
9:21
